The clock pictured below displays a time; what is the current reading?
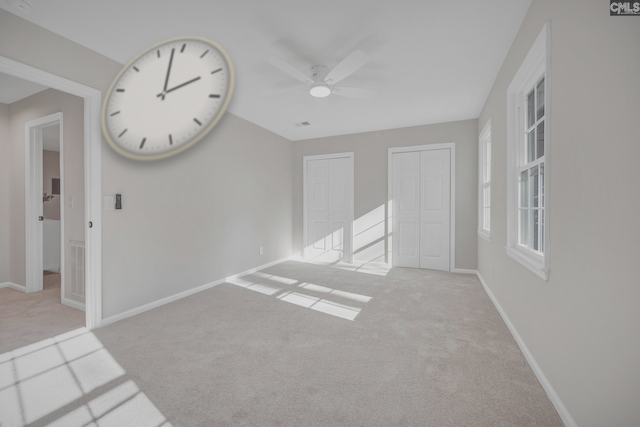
1:58
